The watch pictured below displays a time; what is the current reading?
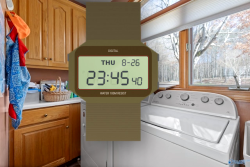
23:45:40
